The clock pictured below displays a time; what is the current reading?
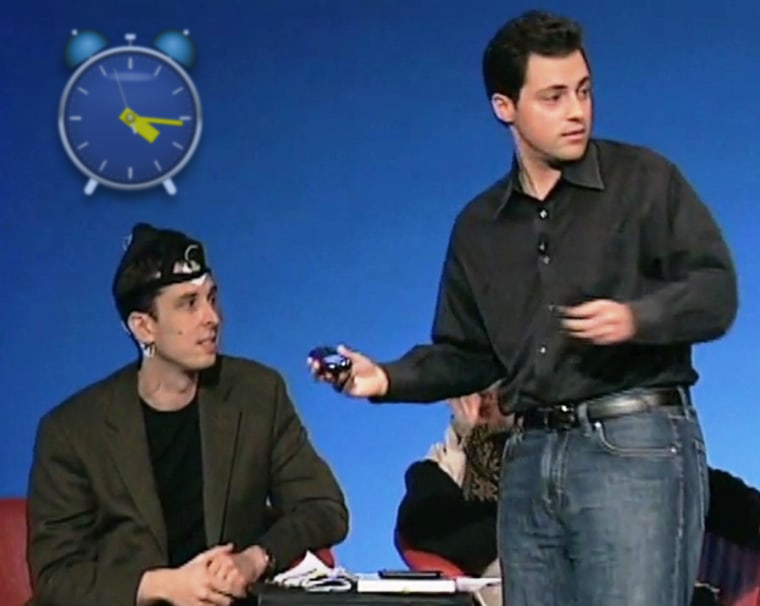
4:15:57
